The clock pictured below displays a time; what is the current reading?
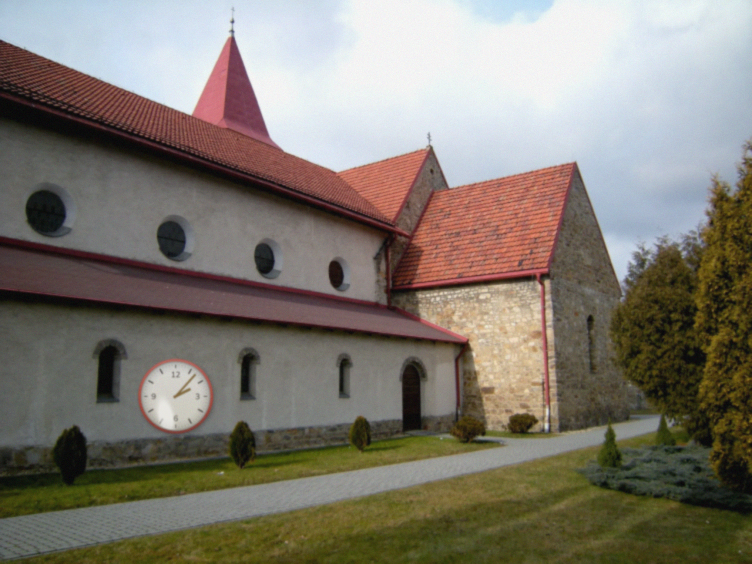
2:07
